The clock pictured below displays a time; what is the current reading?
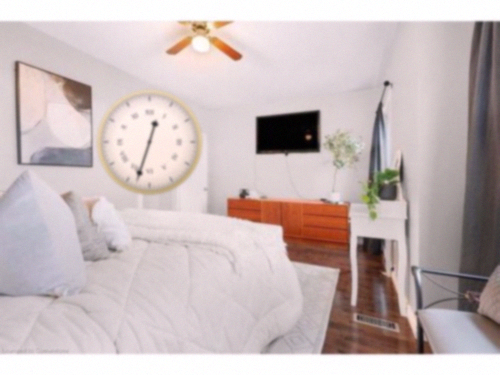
12:33
